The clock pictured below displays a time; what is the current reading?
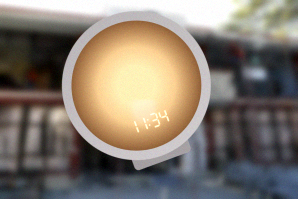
11:34
